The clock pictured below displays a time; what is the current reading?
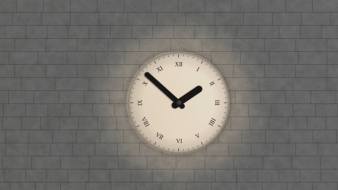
1:52
